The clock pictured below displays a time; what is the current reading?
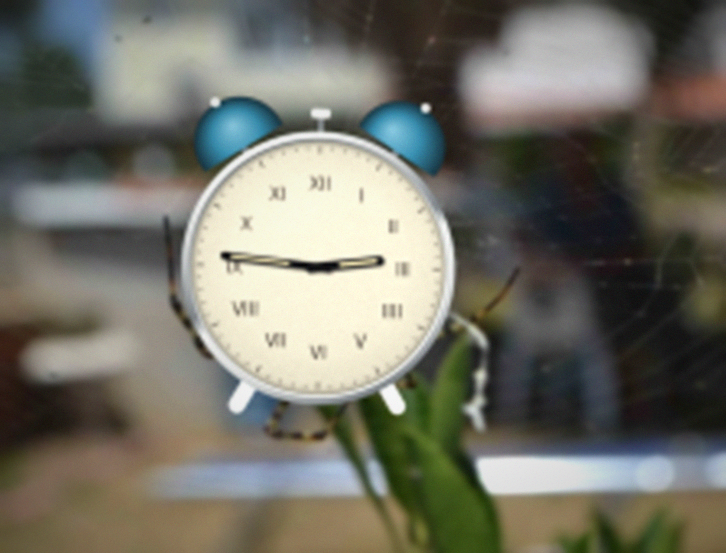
2:46
